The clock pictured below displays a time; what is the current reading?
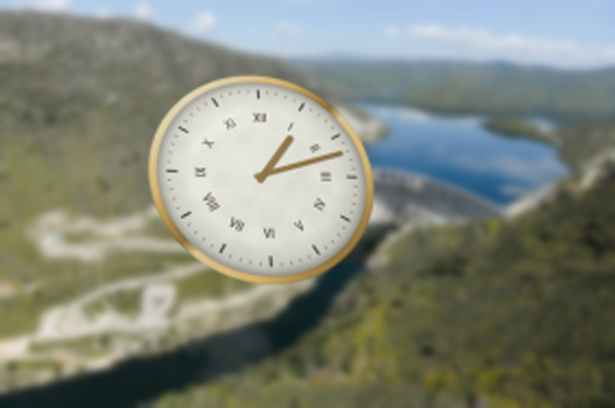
1:12
